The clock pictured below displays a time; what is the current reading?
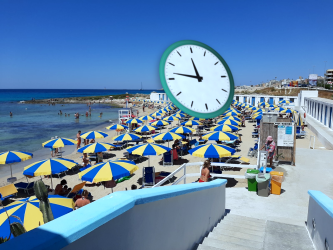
11:47
